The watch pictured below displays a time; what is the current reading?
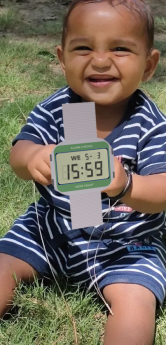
15:59
